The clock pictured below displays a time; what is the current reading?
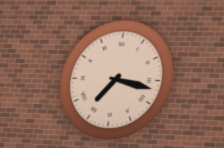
7:17
